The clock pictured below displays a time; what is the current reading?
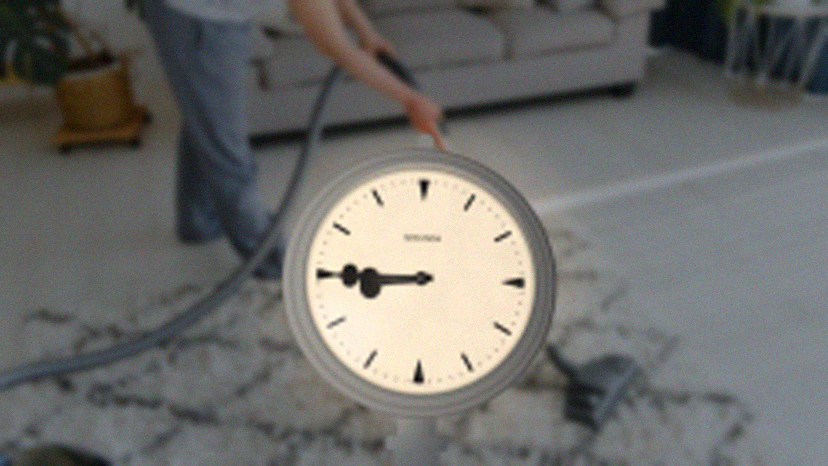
8:45
